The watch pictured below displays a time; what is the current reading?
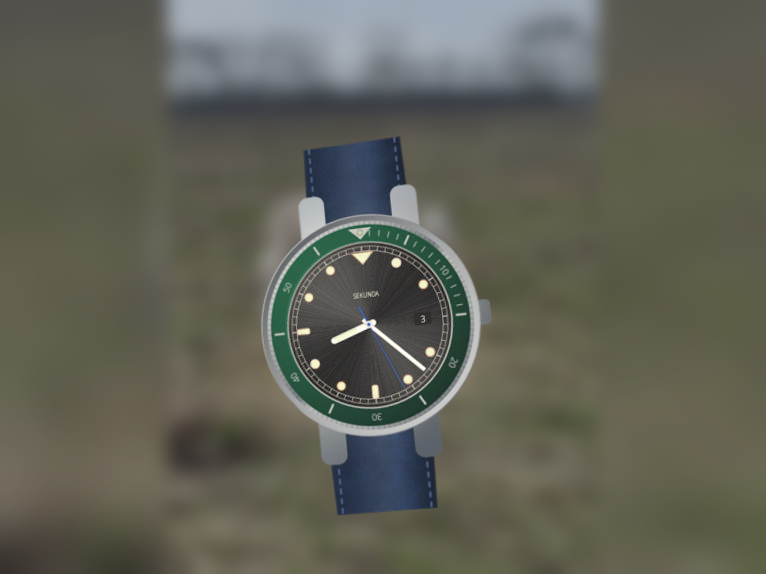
8:22:26
